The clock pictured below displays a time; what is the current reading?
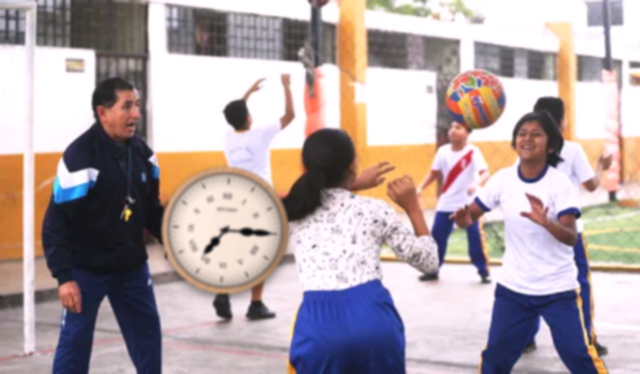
7:15
